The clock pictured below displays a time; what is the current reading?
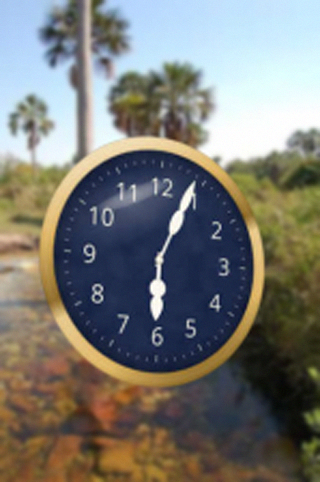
6:04
